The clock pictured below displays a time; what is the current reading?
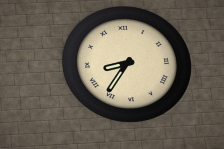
8:36
